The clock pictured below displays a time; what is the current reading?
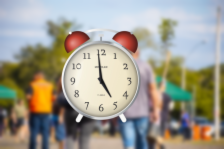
4:59
